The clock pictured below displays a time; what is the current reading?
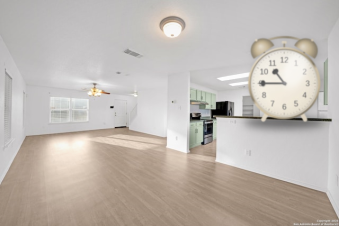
10:45
